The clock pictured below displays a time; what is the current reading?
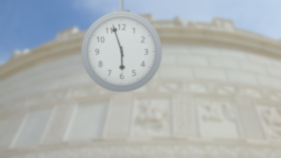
5:57
